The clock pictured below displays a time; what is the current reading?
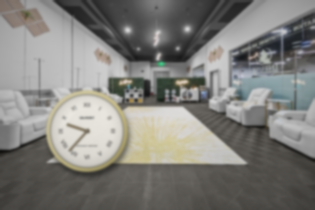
9:37
